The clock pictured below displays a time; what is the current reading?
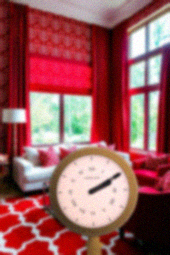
2:10
